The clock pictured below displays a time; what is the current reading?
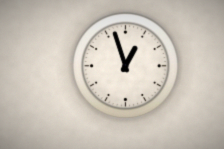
12:57
